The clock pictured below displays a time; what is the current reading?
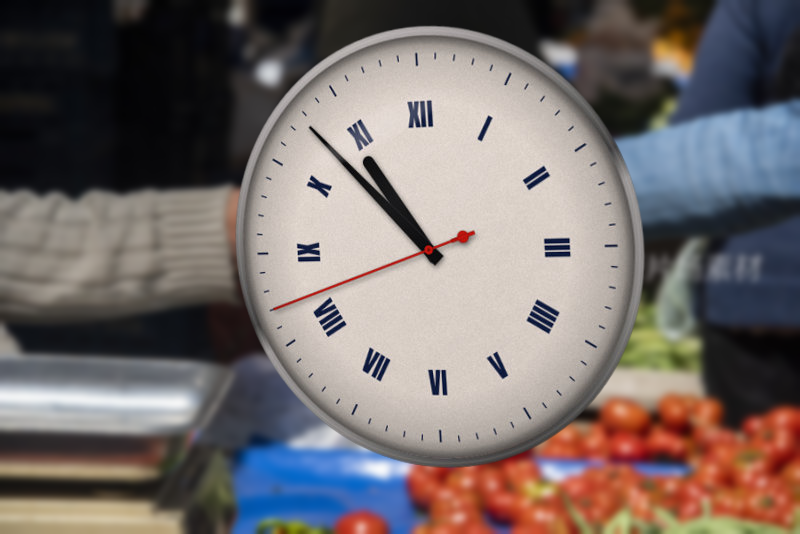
10:52:42
